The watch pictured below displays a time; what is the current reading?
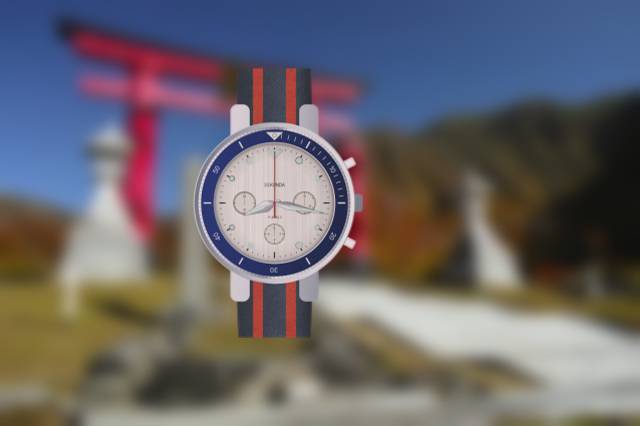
8:17
